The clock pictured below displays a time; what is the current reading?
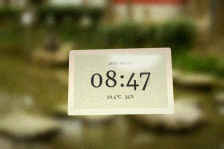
8:47
